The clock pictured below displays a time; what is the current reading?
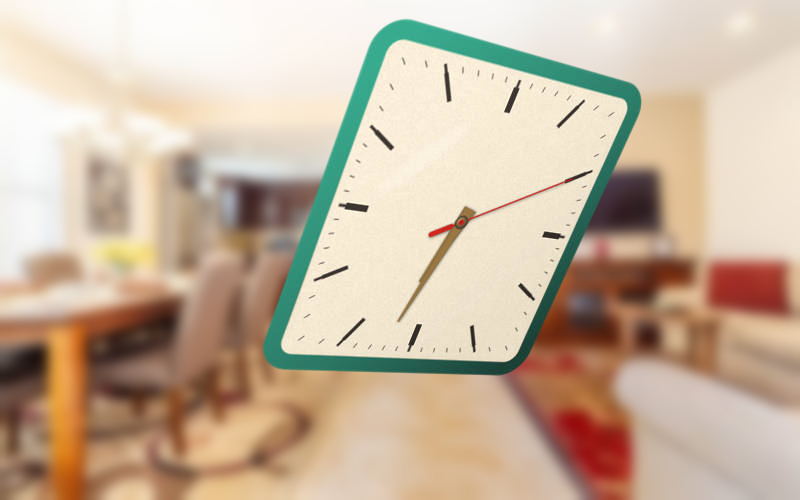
6:32:10
